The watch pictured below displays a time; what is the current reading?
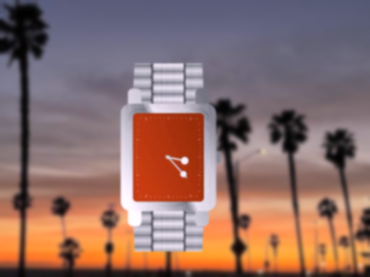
3:23
